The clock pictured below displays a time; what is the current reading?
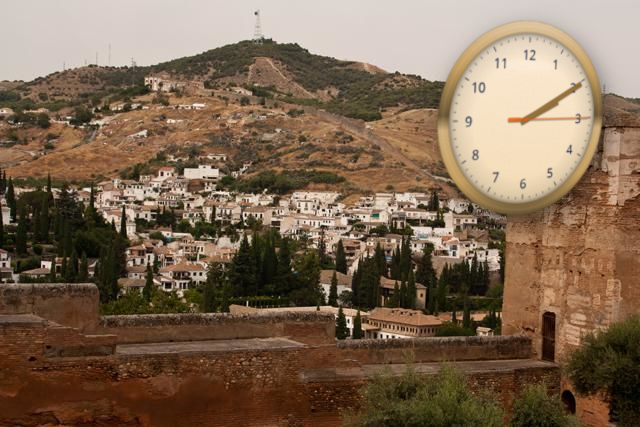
2:10:15
